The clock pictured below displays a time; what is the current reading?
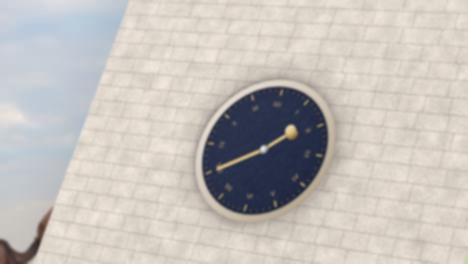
1:40
